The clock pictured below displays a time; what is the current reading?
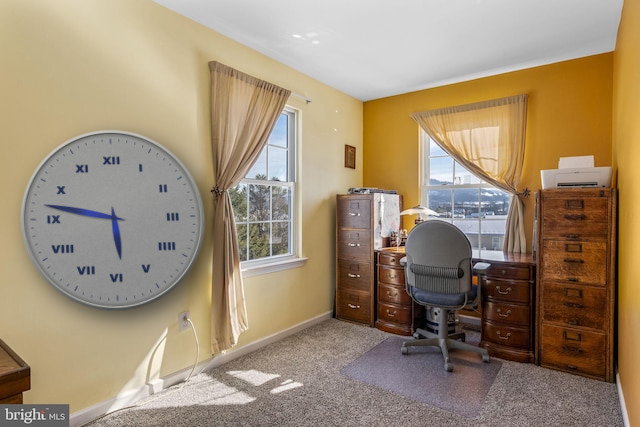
5:47
